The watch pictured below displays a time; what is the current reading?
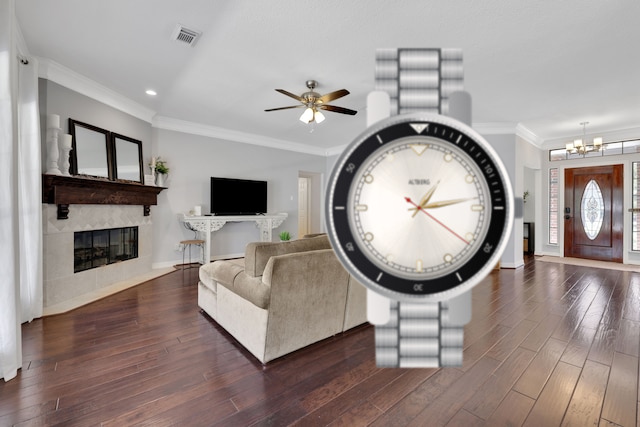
1:13:21
